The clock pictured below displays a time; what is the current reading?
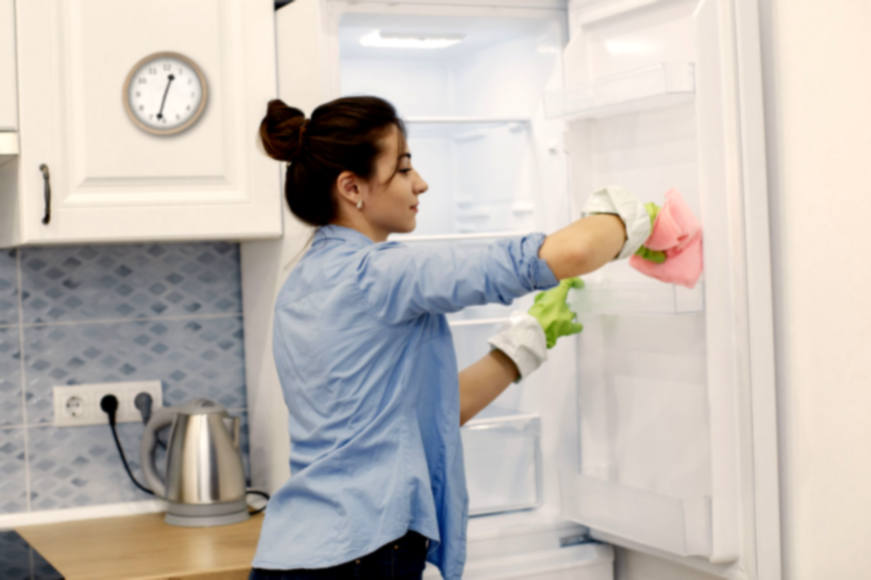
12:32
